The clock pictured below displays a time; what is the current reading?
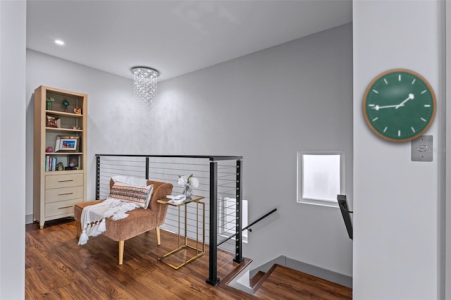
1:44
